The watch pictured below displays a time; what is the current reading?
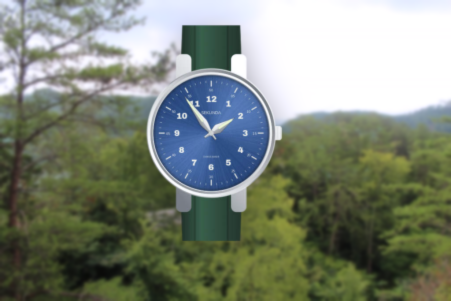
1:54
